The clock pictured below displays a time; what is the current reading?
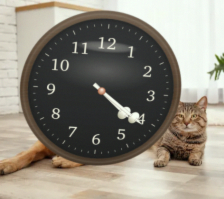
4:21
